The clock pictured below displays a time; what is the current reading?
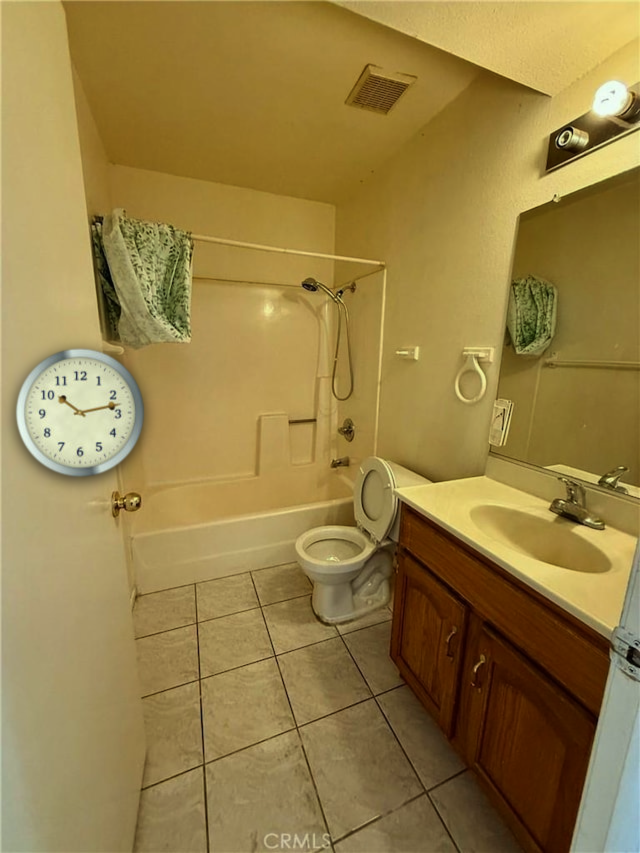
10:13
